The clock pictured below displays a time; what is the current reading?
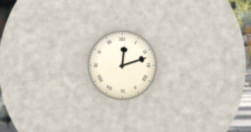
12:12
